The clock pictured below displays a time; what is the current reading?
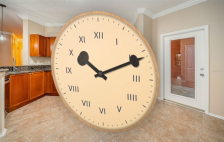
10:11
